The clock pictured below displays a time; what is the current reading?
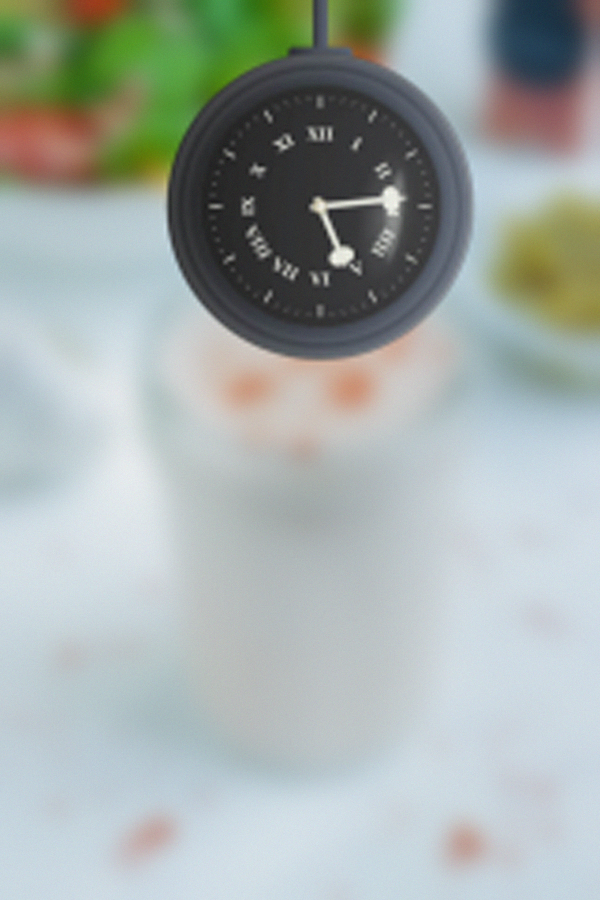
5:14
